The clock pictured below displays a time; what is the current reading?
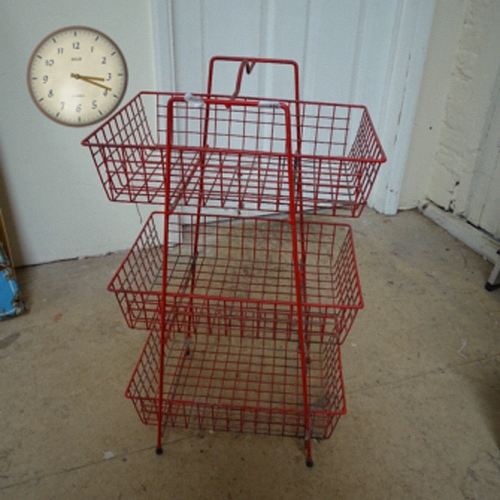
3:19
